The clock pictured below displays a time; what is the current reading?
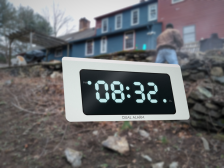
8:32
